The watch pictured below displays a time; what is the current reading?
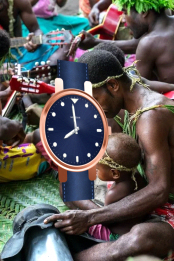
7:59
